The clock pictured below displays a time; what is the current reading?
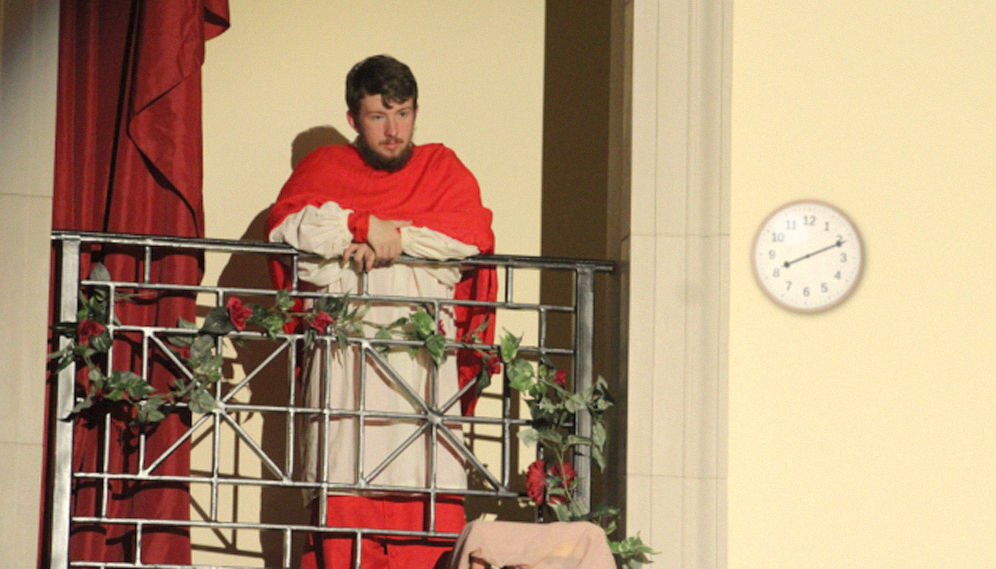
8:11
